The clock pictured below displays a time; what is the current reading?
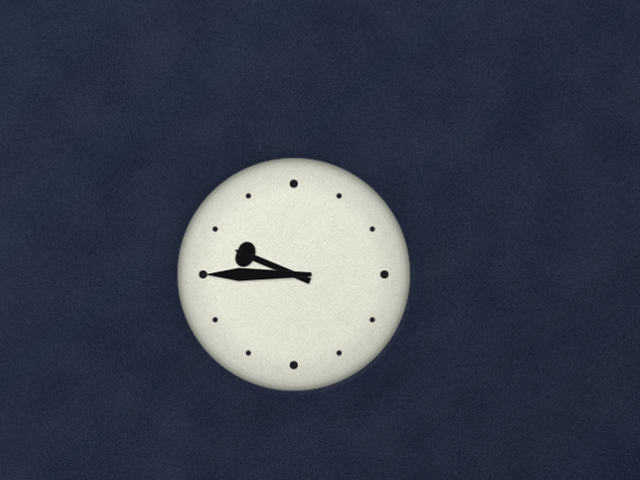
9:45
